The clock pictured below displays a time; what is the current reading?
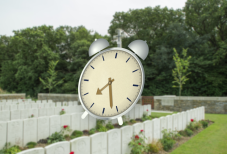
7:27
